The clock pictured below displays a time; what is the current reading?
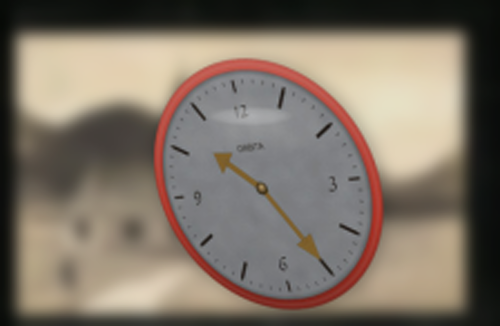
10:25
